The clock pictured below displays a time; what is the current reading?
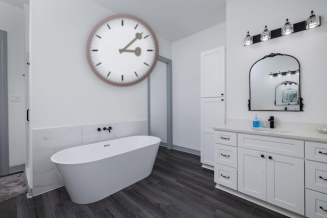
3:08
